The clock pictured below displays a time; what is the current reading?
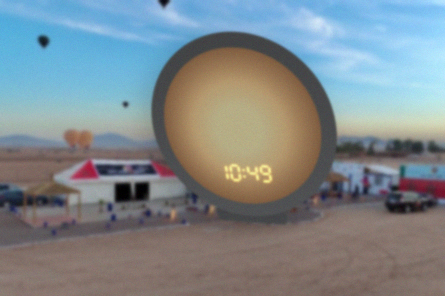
10:49
